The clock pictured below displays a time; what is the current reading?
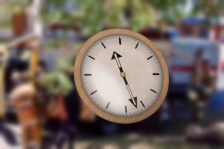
11:27
